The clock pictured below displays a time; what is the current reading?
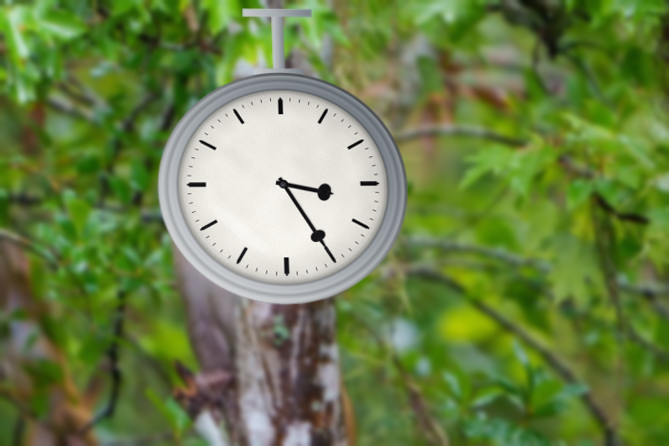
3:25
